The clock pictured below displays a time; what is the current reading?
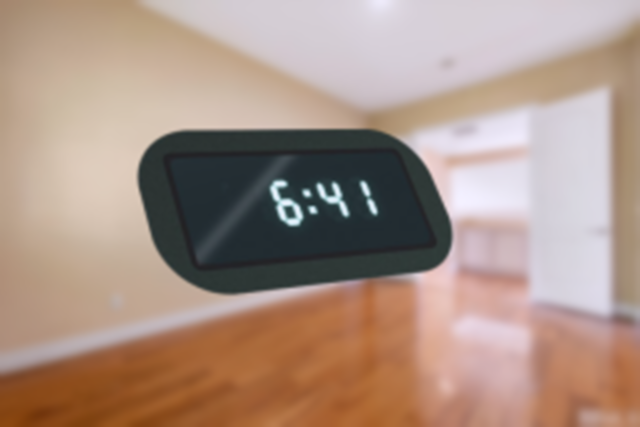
6:41
